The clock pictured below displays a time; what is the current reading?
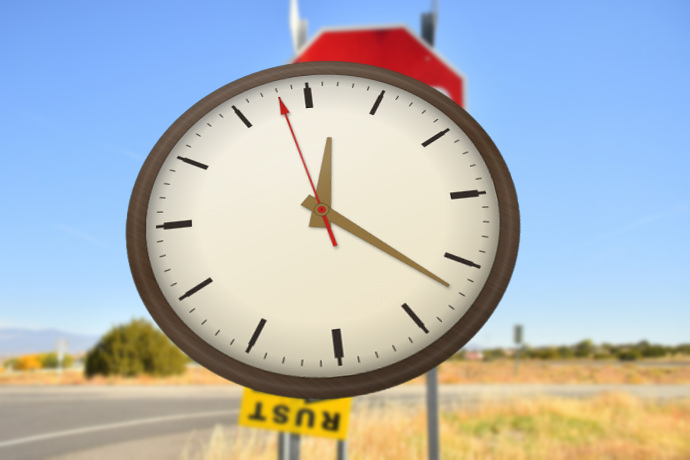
12:21:58
